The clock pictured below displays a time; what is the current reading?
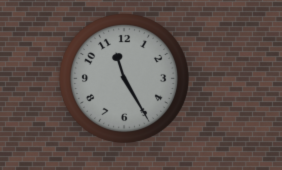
11:25
